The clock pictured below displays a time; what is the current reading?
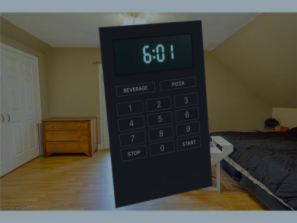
6:01
